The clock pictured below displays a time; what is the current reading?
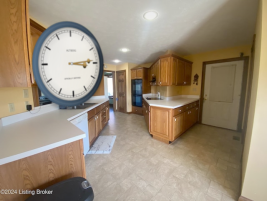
3:14
